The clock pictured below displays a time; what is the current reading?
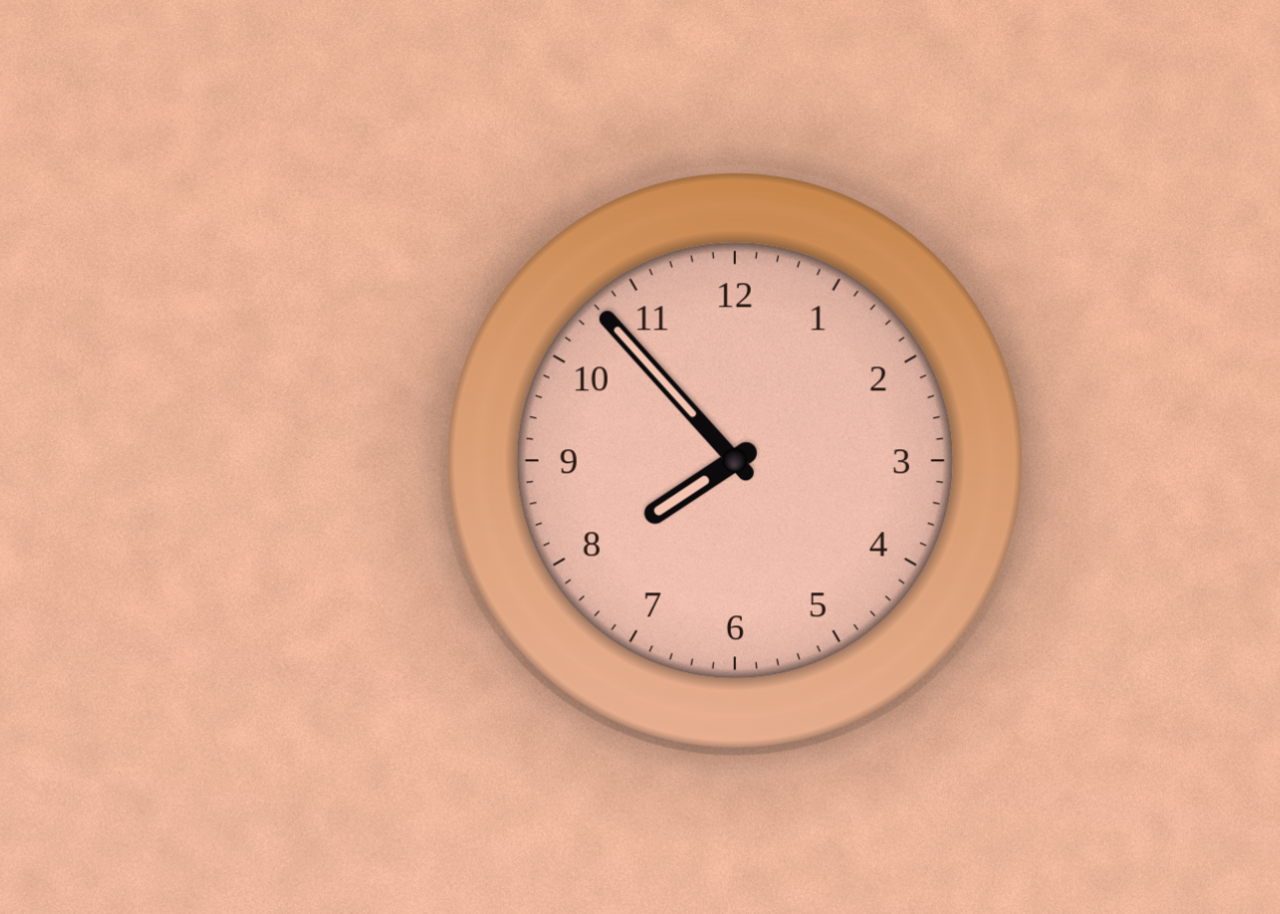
7:53
